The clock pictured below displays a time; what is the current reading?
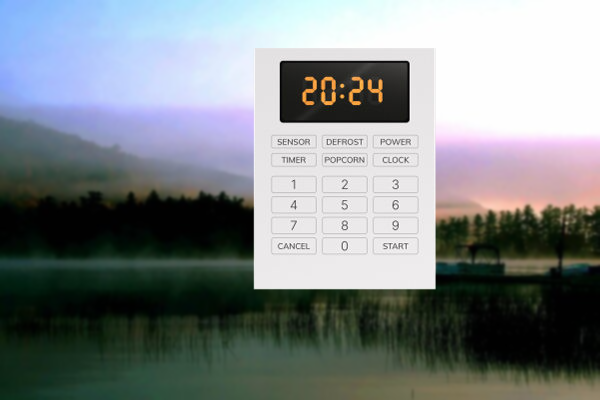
20:24
